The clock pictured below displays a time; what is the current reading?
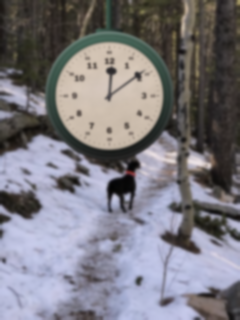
12:09
